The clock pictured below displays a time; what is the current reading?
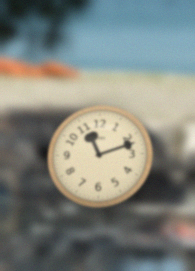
11:12
